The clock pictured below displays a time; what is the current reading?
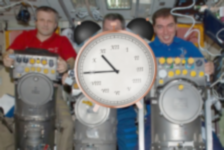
10:45
